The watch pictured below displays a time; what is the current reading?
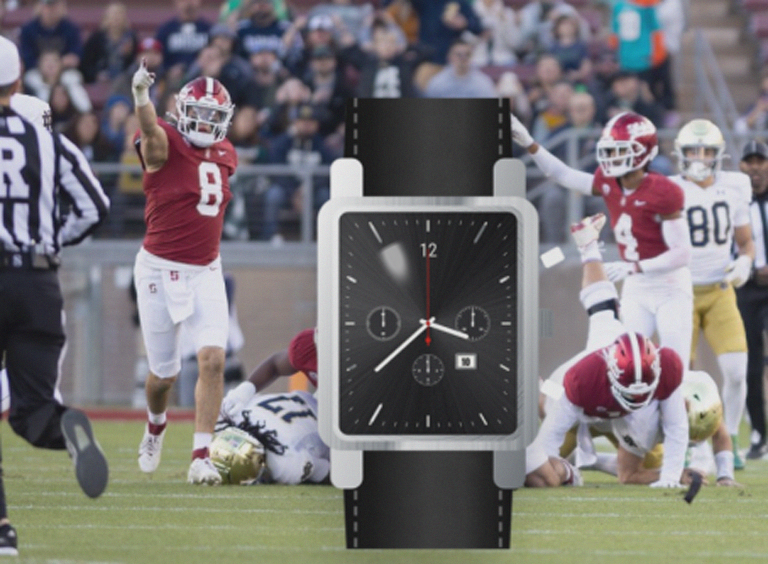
3:38
